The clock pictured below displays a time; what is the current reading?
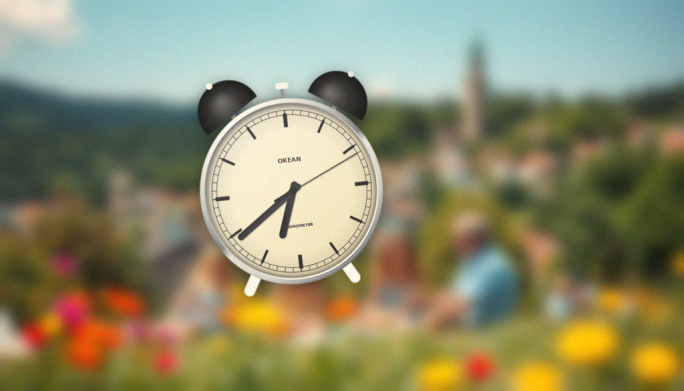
6:39:11
